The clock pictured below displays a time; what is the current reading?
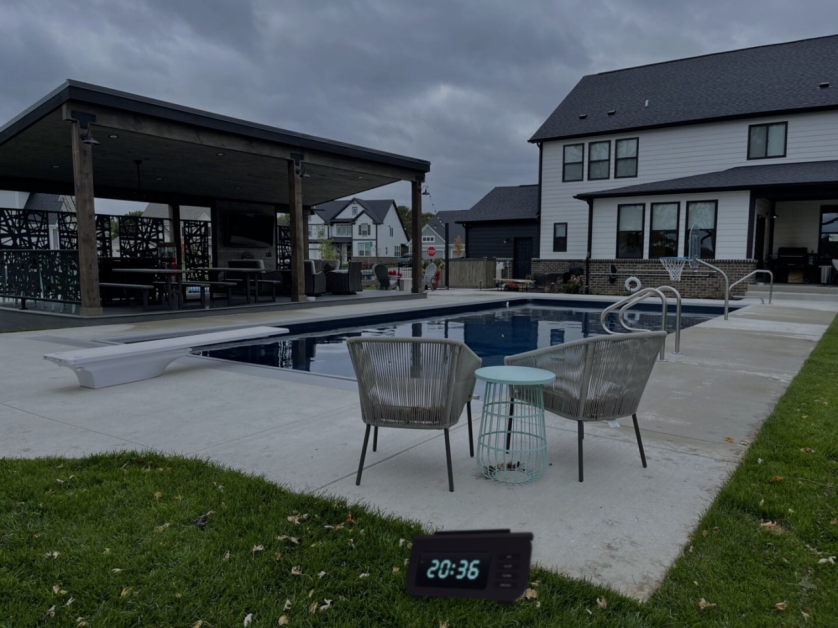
20:36
